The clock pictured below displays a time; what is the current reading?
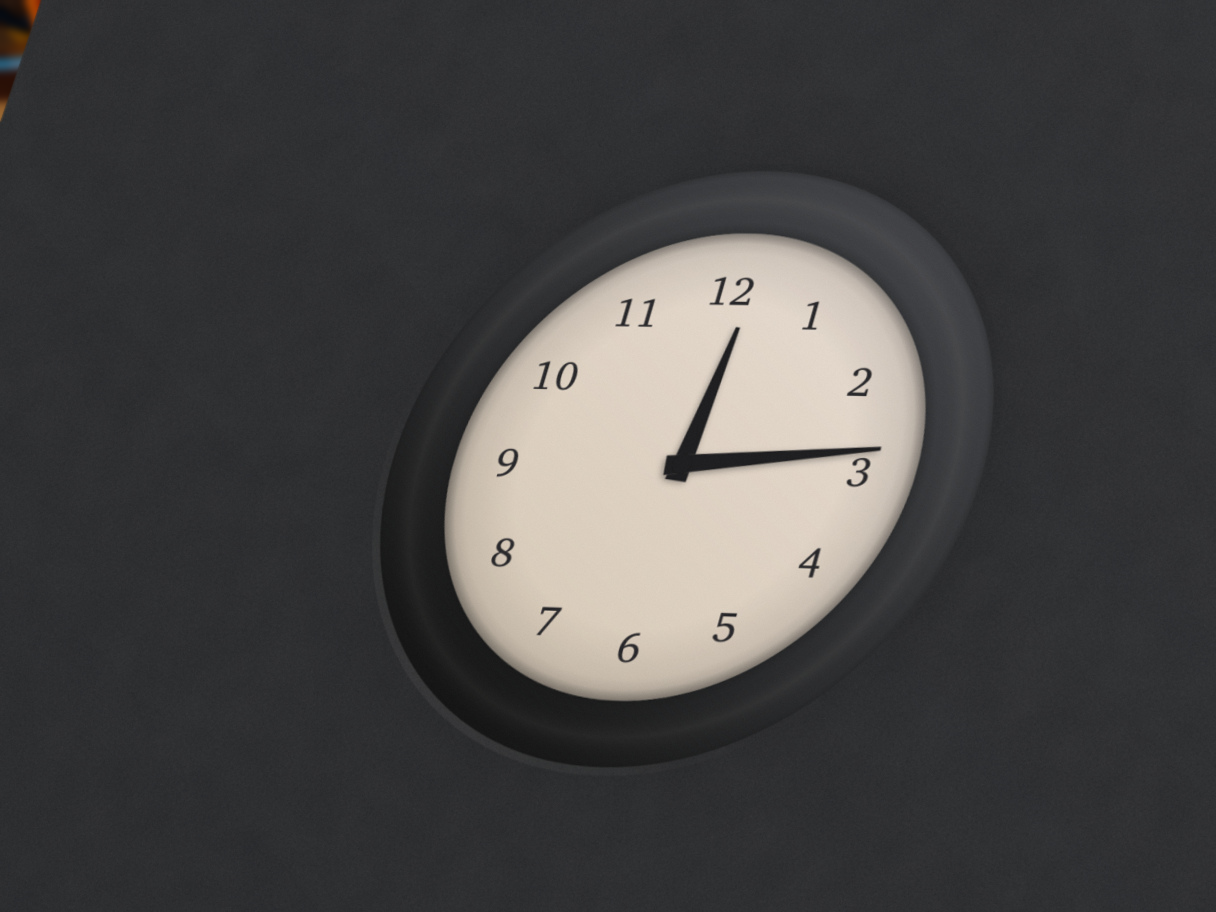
12:14
